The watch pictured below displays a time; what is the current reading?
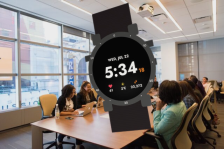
5:34
